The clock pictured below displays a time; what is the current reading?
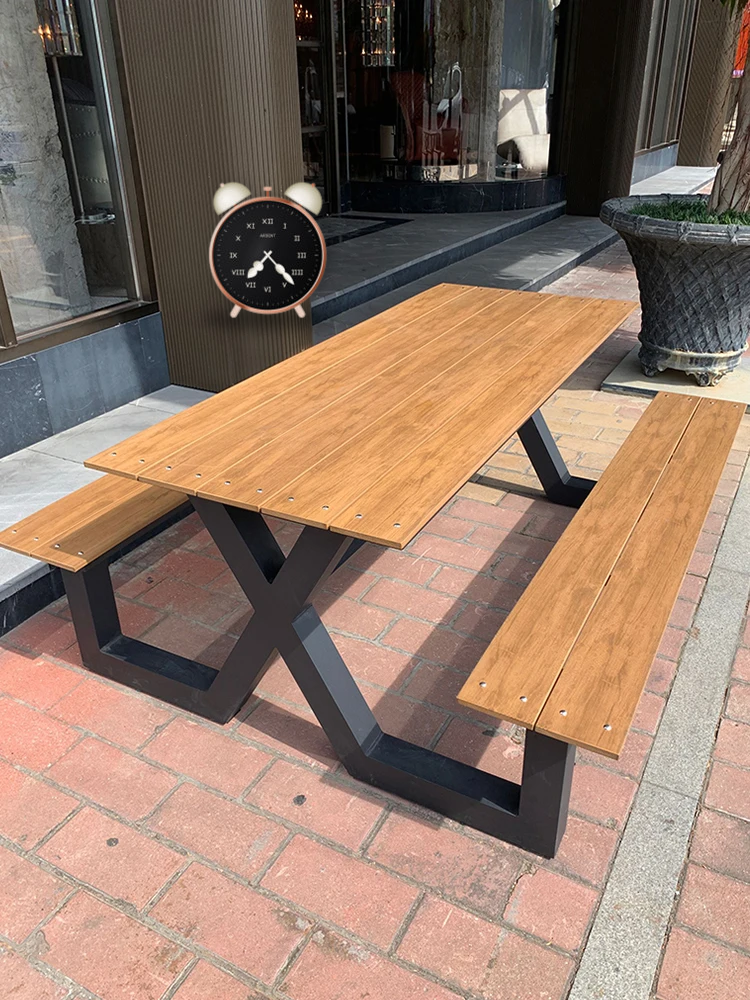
7:23
